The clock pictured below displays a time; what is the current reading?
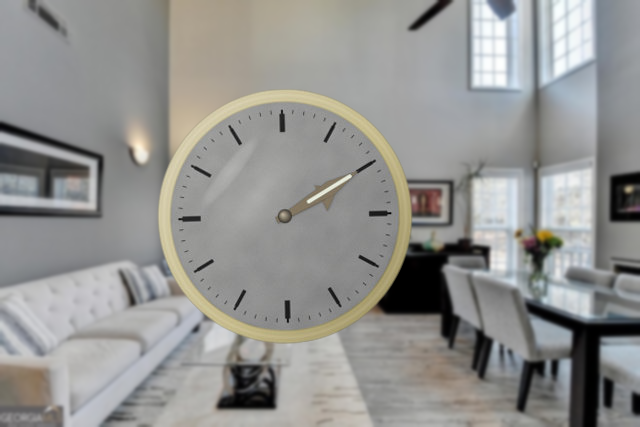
2:10
